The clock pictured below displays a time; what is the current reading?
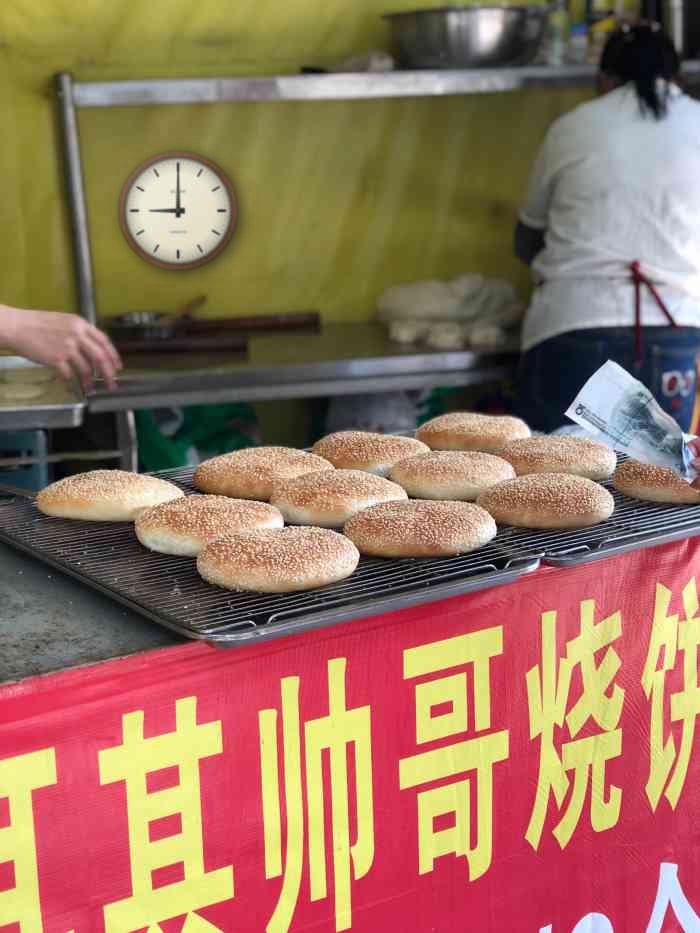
9:00
